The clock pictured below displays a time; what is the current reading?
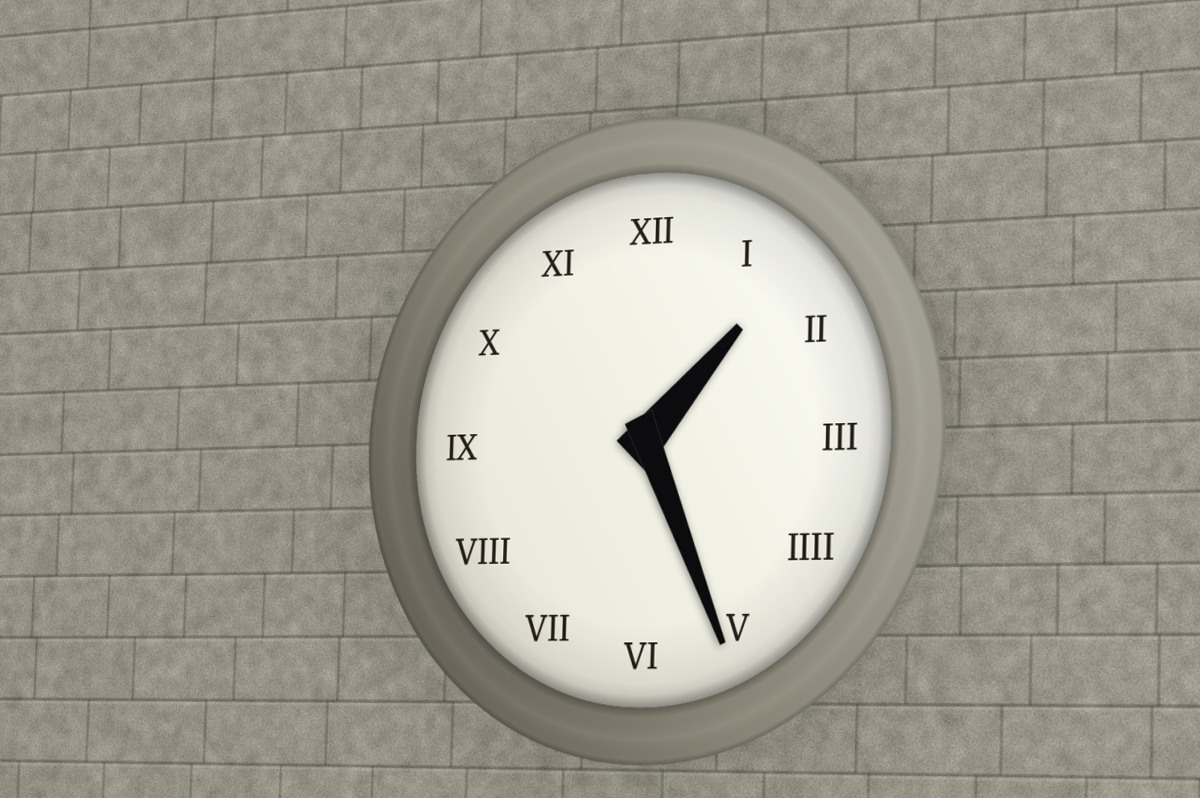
1:26
